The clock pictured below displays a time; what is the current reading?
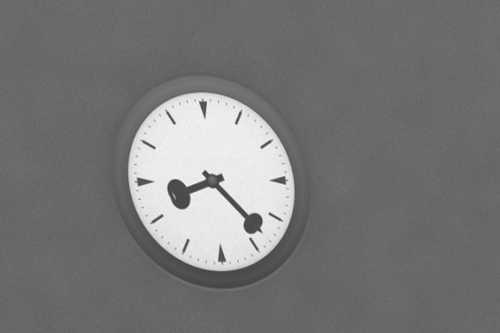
8:23
